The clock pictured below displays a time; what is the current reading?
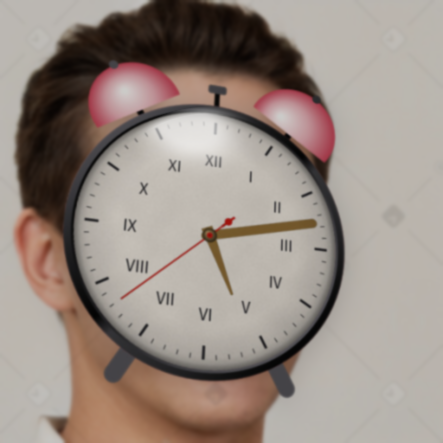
5:12:38
